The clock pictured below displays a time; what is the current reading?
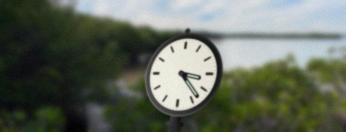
3:23
